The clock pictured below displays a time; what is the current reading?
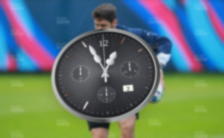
12:56
